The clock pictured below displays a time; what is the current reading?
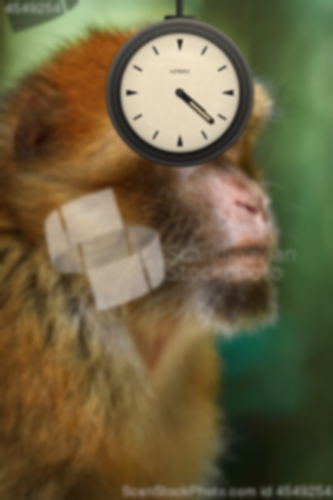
4:22
